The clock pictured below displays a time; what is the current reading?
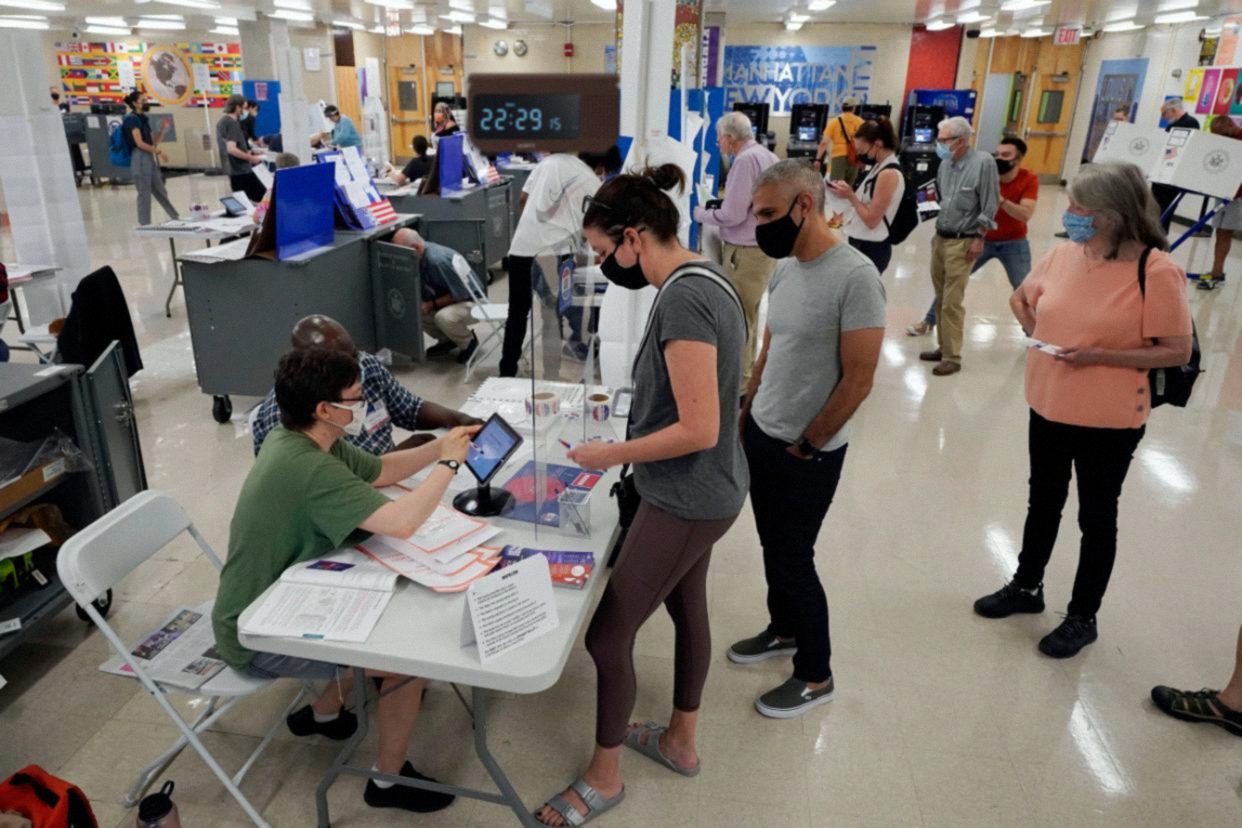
22:29
